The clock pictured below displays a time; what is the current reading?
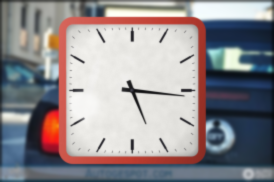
5:16
